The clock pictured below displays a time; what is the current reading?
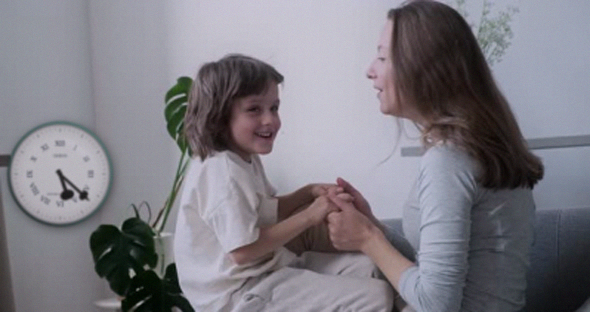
5:22
